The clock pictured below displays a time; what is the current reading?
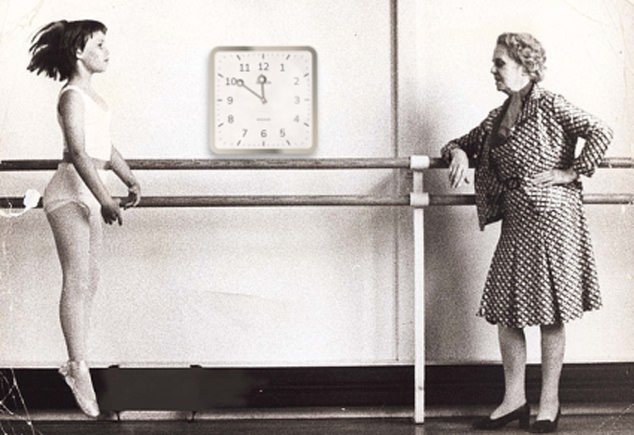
11:51
